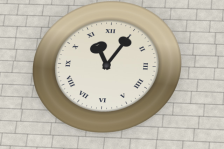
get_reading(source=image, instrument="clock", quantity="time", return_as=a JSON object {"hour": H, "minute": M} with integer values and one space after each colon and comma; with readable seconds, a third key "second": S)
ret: {"hour": 11, "minute": 5}
